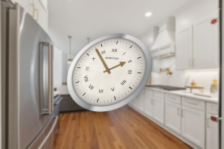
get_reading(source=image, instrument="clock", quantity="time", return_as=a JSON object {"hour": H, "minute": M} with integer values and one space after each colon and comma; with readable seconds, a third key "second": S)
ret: {"hour": 1, "minute": 53}
